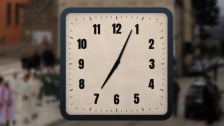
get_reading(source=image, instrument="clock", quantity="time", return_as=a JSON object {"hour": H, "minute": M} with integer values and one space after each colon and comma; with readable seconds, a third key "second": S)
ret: {"hour": 7, "minute": 4}
